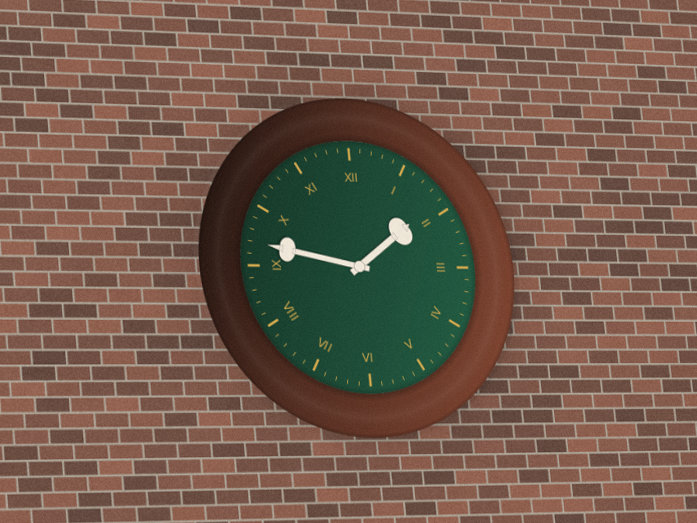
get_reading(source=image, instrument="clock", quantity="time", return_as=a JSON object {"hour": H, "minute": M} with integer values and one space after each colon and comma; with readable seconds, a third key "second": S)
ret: {"hour": 1, "minute": 47}
